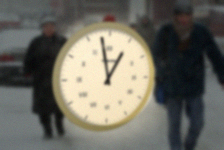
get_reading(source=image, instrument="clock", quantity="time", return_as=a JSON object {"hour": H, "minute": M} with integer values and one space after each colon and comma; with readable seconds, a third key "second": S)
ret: {"hour": 12, "minute": 58}
